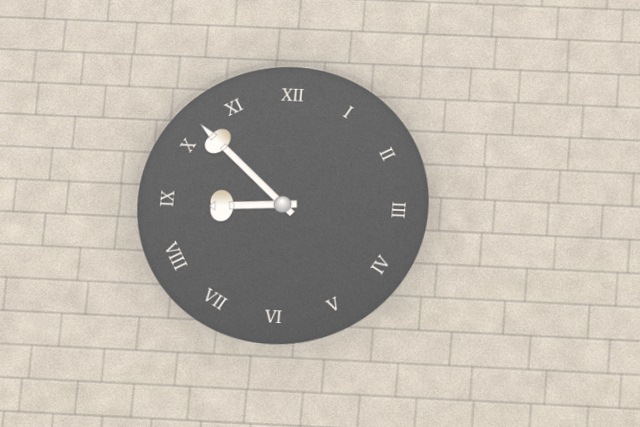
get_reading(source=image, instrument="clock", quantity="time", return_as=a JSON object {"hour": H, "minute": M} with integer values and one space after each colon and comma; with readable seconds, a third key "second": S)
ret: {"hour": 8, "minute": 52}
